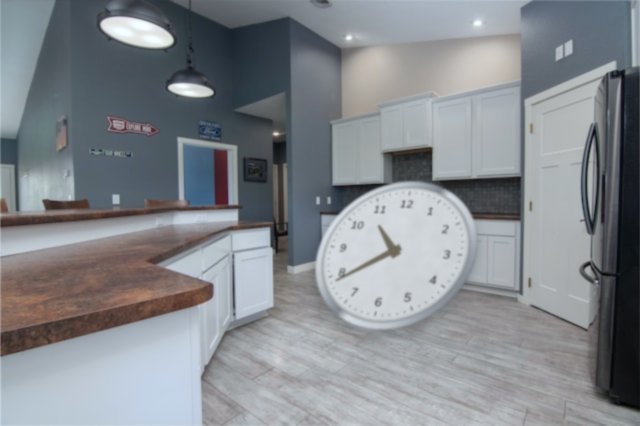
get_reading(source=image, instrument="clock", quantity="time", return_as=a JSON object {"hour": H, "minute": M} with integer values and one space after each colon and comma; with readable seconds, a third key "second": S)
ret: {"hour": 10, "minute": 39}
